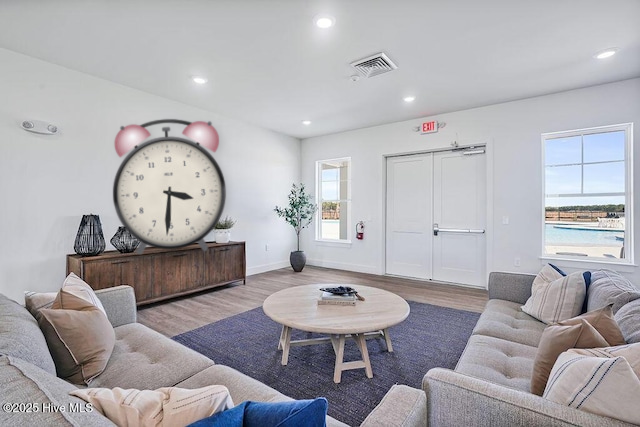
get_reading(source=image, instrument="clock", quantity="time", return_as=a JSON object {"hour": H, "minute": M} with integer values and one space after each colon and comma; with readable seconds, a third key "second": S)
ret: {"hour": 3, "minute": 31}
